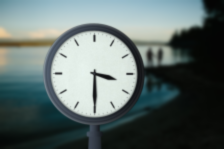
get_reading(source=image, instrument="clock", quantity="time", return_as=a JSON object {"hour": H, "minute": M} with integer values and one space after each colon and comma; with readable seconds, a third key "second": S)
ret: {"hour": 3, "minute": 30}
